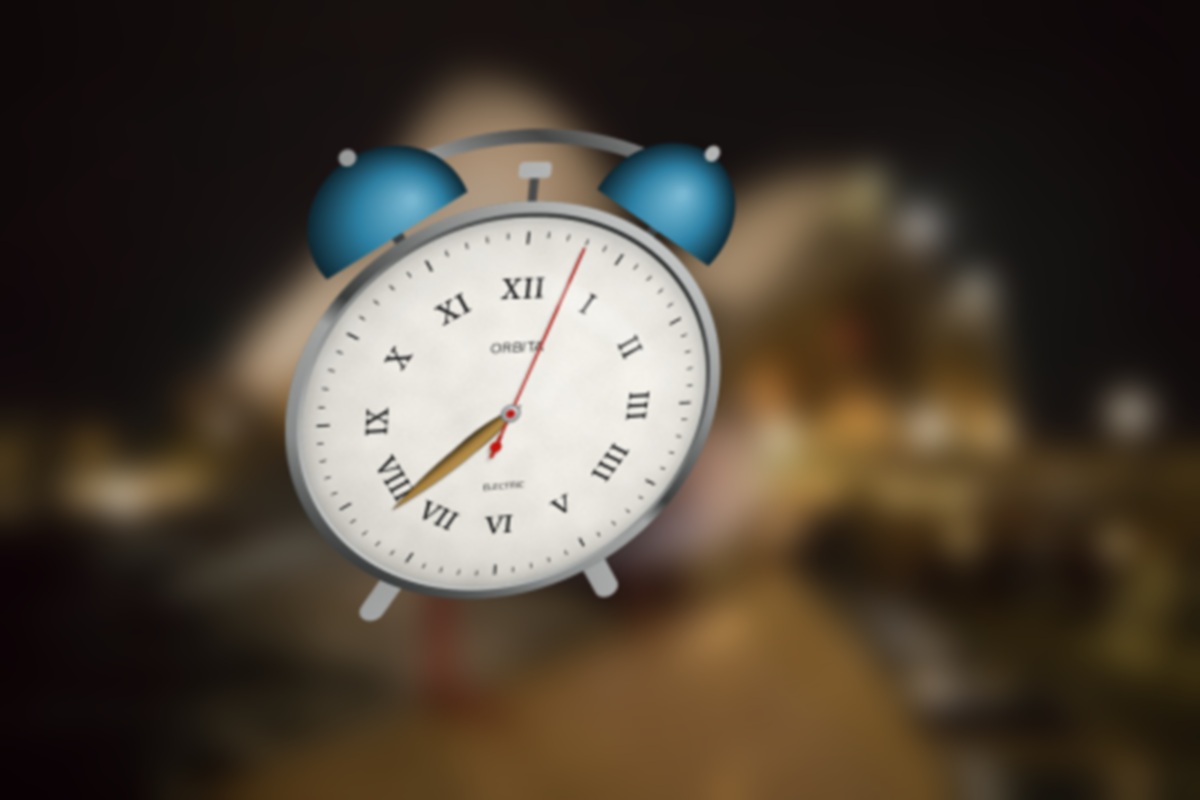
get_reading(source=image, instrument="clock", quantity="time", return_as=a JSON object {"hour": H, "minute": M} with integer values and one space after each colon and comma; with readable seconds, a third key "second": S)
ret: {"hour": 7, "minute": 38, "second": 3}
